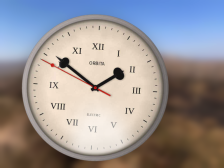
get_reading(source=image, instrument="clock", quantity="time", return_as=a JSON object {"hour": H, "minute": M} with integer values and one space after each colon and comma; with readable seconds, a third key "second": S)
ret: {"hour": 1, "minute": 50, "second": 49}
